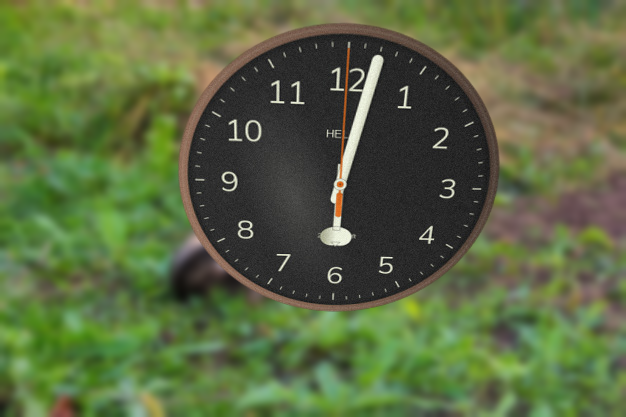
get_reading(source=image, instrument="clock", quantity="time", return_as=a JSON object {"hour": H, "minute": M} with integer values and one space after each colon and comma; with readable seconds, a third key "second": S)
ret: {"hour": 6, "minute": 2, "second": 0}
